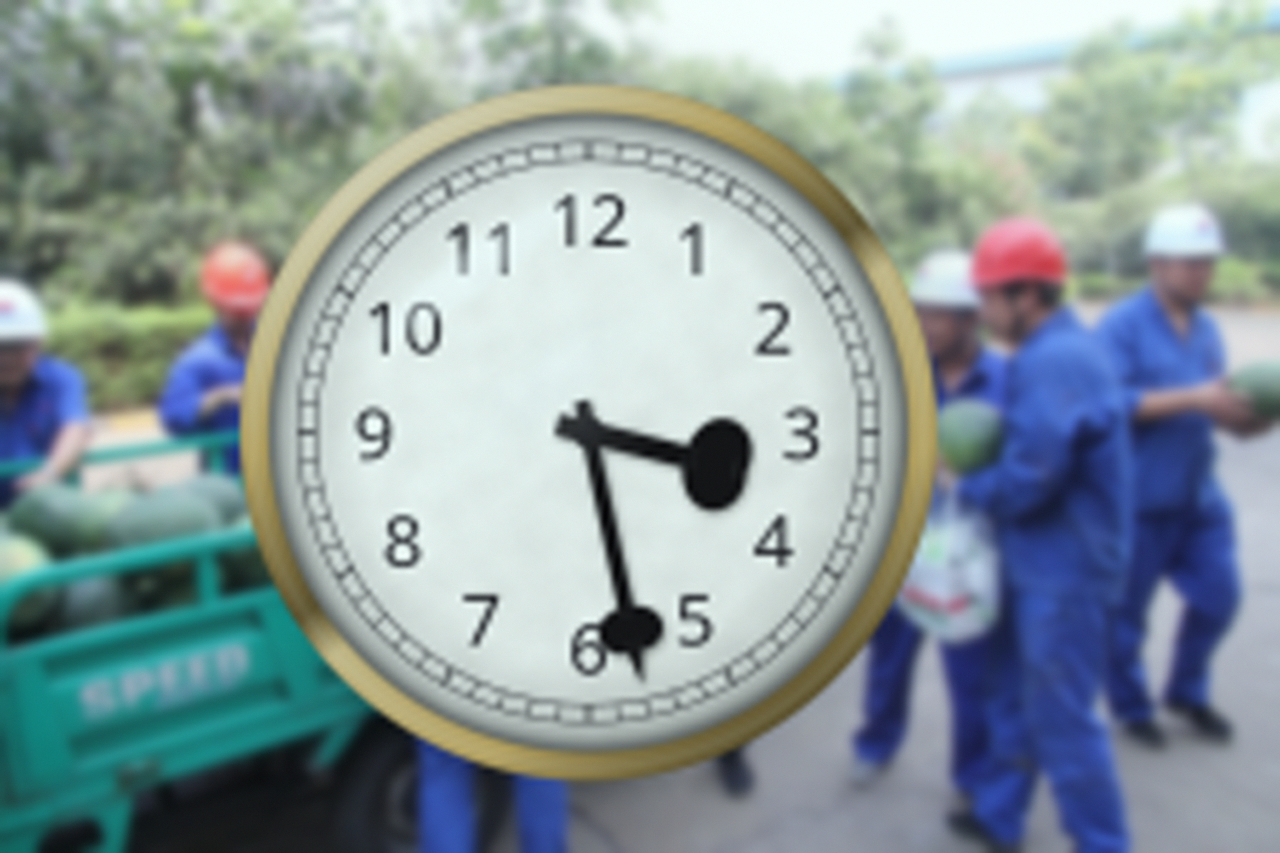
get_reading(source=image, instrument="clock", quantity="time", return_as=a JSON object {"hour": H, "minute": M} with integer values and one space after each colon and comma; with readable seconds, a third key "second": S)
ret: {"hour": 3, "minute": 28}
